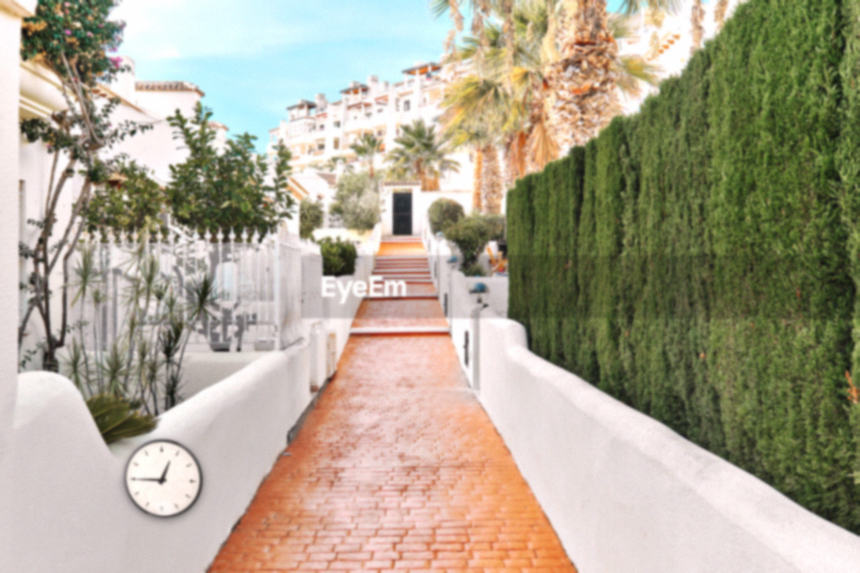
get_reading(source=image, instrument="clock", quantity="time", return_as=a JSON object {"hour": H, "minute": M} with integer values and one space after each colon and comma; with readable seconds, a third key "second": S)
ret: {"hour": 12, "minute": 45}
